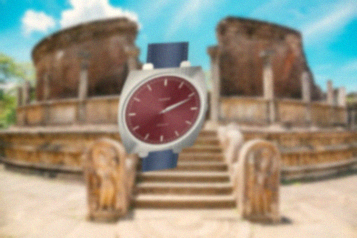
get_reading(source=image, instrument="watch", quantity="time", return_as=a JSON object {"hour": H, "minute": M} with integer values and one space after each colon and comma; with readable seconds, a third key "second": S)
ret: {"hour": 2, "minute": 11}
